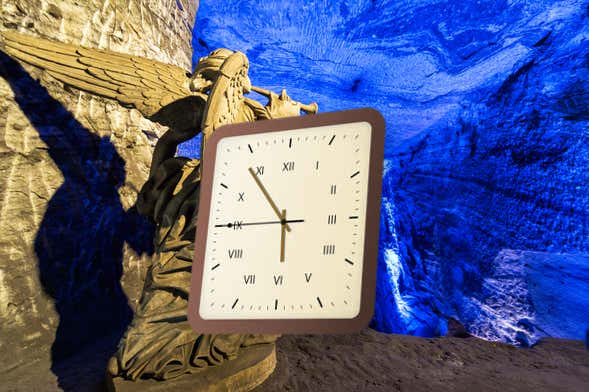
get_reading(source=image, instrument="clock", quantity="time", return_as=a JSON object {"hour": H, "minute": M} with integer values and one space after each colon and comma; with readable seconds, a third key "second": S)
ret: {"hour": 5, "minute": 53, "second": 45}
